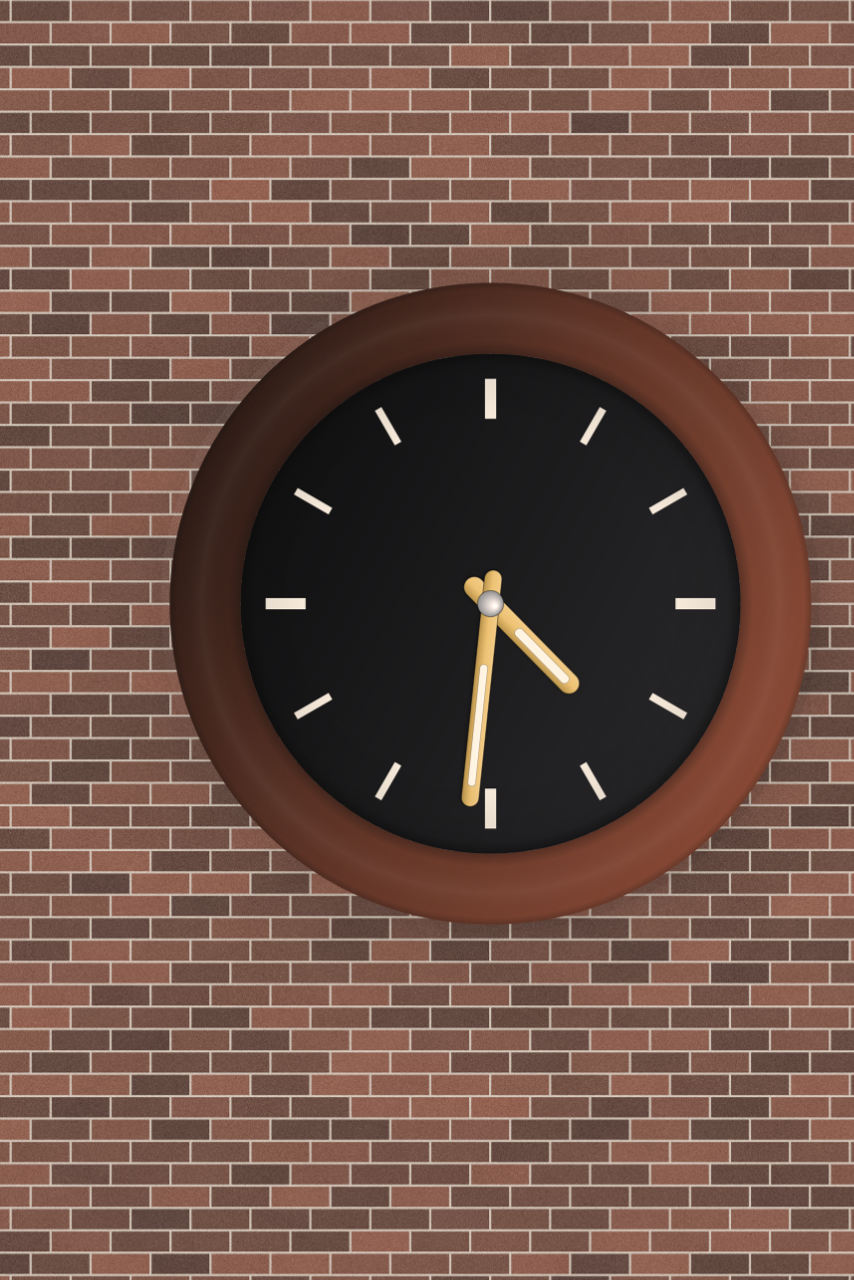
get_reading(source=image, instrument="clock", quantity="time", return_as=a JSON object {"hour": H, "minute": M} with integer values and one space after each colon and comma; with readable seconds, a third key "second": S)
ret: {"hour": 4, "minute": 31}
